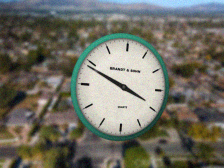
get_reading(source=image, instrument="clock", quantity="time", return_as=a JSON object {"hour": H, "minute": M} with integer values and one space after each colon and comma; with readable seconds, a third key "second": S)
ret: {"hour": 3, "minute": 49}
